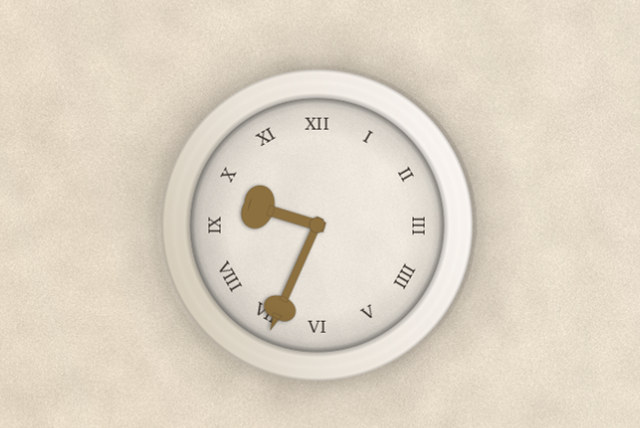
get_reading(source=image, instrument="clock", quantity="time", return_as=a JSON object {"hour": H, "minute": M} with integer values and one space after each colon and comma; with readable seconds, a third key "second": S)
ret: {"hour": 9, "minute": 34}
